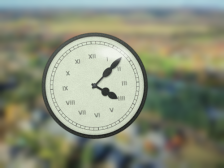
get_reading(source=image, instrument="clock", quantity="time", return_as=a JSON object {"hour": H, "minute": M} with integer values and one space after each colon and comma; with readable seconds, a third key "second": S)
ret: {"hour": 4, "minute": 8}
